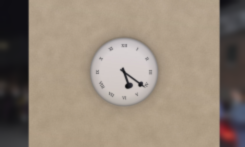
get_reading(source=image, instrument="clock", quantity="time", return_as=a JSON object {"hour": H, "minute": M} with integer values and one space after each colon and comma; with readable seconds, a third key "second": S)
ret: {"hour": 5, "minute": 21}
